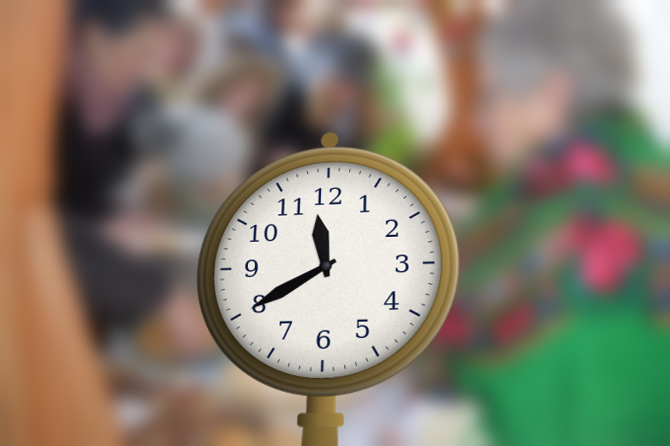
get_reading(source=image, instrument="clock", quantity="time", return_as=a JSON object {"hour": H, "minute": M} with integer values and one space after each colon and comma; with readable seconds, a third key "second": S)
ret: {"hour": 11, "minute": 40}
